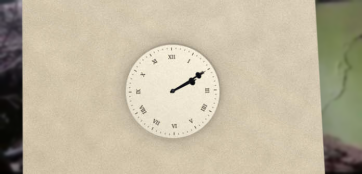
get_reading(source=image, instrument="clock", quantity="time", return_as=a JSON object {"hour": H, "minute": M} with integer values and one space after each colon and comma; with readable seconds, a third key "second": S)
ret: {"hour": 2, "minute": 10}
